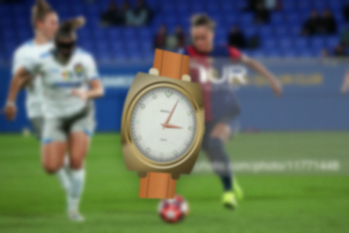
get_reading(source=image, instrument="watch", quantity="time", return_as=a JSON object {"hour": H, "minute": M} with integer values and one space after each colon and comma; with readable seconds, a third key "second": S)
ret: {"hour": 3, "minute": 4}
